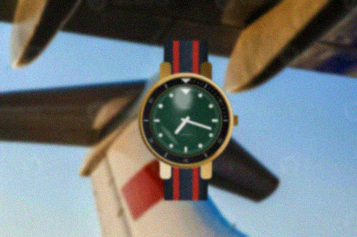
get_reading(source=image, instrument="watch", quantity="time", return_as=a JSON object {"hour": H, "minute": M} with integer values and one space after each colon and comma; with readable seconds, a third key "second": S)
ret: {"hour": 7, "minute": 18}
